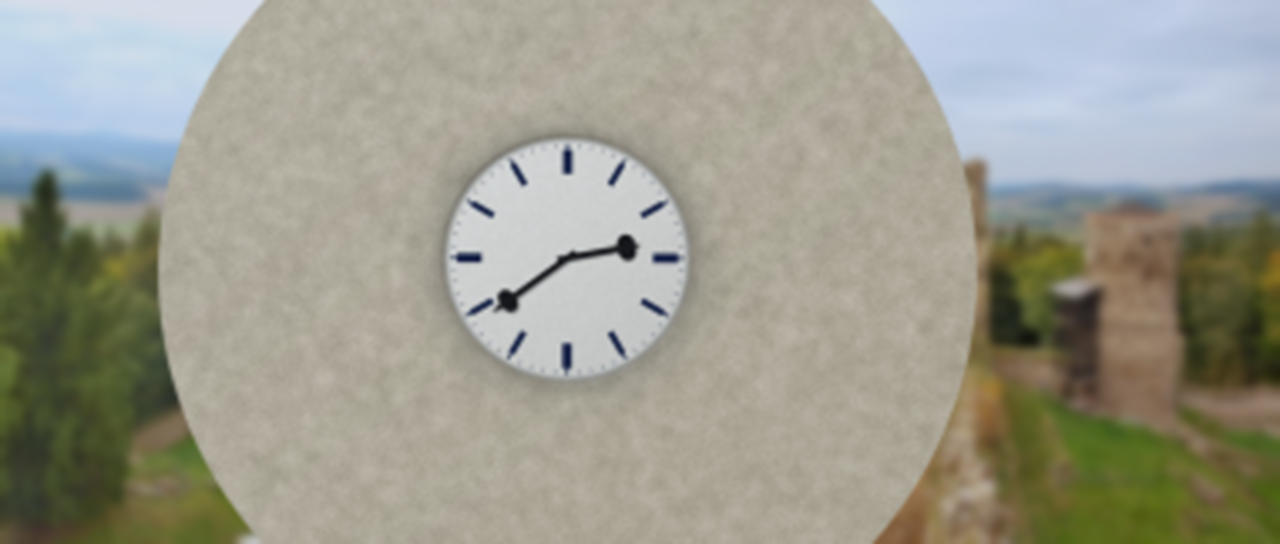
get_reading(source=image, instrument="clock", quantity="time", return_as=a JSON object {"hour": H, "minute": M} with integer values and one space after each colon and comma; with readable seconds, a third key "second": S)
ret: {"hour": 2, "minute": 39}
